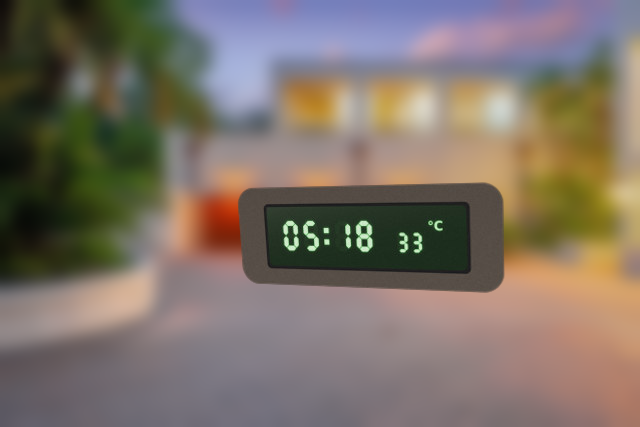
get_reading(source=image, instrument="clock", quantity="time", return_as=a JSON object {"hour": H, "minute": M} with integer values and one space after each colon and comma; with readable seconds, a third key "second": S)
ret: {"hour": 5, "minute": 18}
